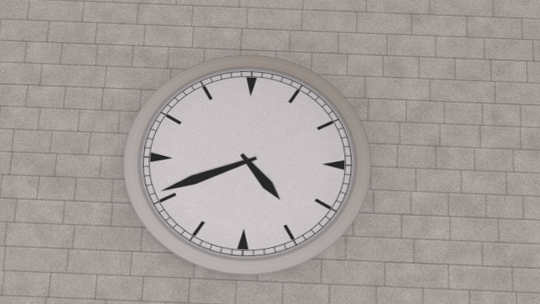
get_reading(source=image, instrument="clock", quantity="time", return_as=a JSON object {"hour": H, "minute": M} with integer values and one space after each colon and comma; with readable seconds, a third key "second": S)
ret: {"hour": 4, "minute": 41}
